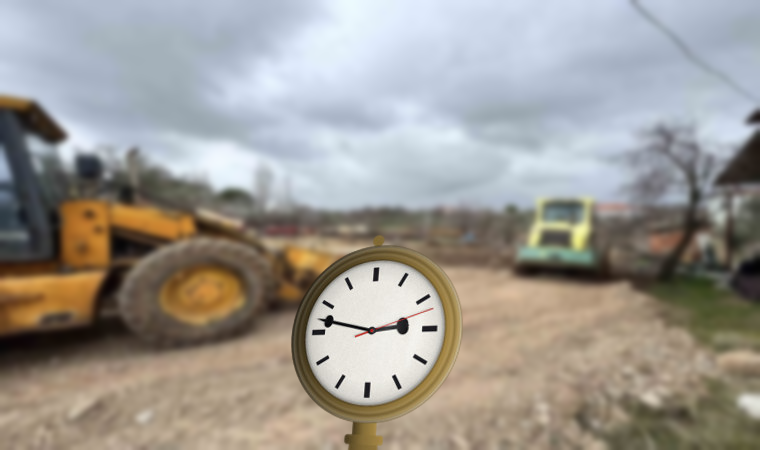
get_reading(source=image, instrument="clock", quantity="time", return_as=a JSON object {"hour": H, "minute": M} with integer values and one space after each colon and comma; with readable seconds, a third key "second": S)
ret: {"hour": 2, "minute": 47, "second": 12}
